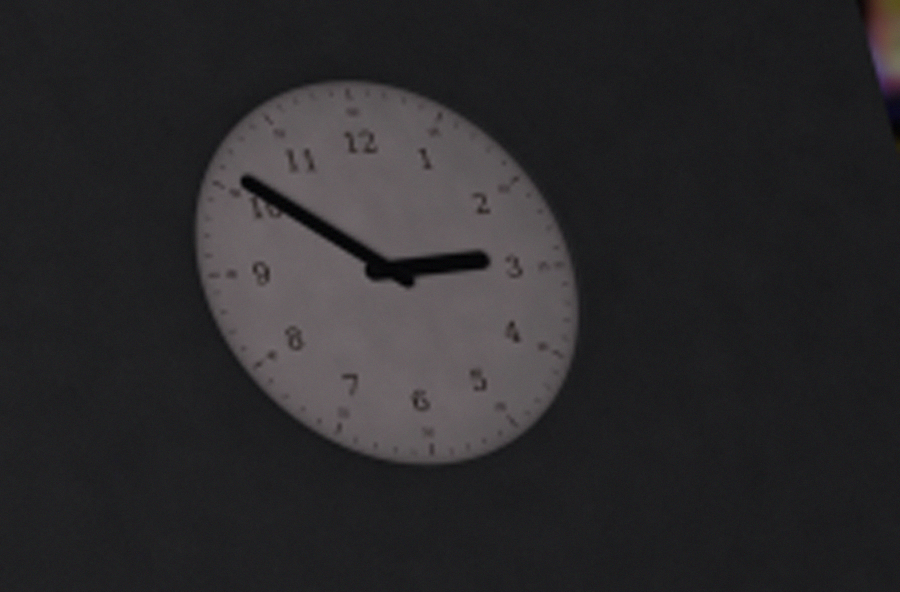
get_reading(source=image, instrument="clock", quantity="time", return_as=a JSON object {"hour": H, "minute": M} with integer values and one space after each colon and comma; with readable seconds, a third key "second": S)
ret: {"hour": 2, "minute": 51}
